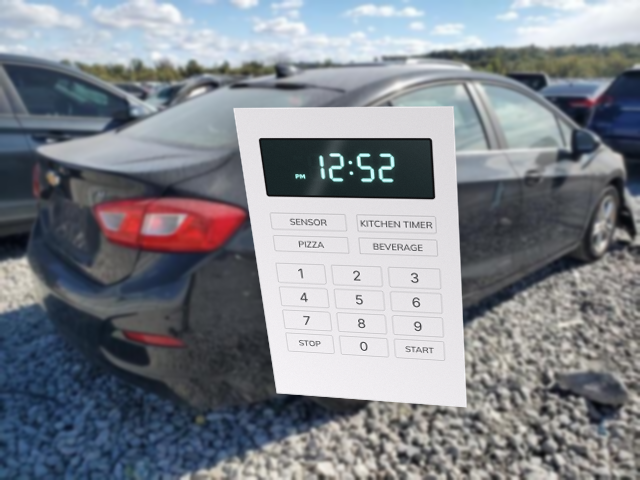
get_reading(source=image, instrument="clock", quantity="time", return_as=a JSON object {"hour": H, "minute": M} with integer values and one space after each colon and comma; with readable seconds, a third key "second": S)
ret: {"hour": 12, "minute": 52}
